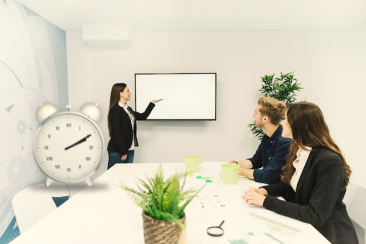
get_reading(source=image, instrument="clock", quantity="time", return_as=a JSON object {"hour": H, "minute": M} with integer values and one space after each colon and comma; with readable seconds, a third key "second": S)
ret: {"hour": 2, "minute": 10}
